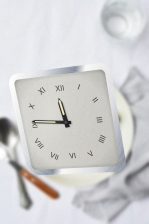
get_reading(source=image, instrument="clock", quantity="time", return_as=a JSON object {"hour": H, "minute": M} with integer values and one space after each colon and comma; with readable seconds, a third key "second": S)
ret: {"hour": 11, "minute": 46}
